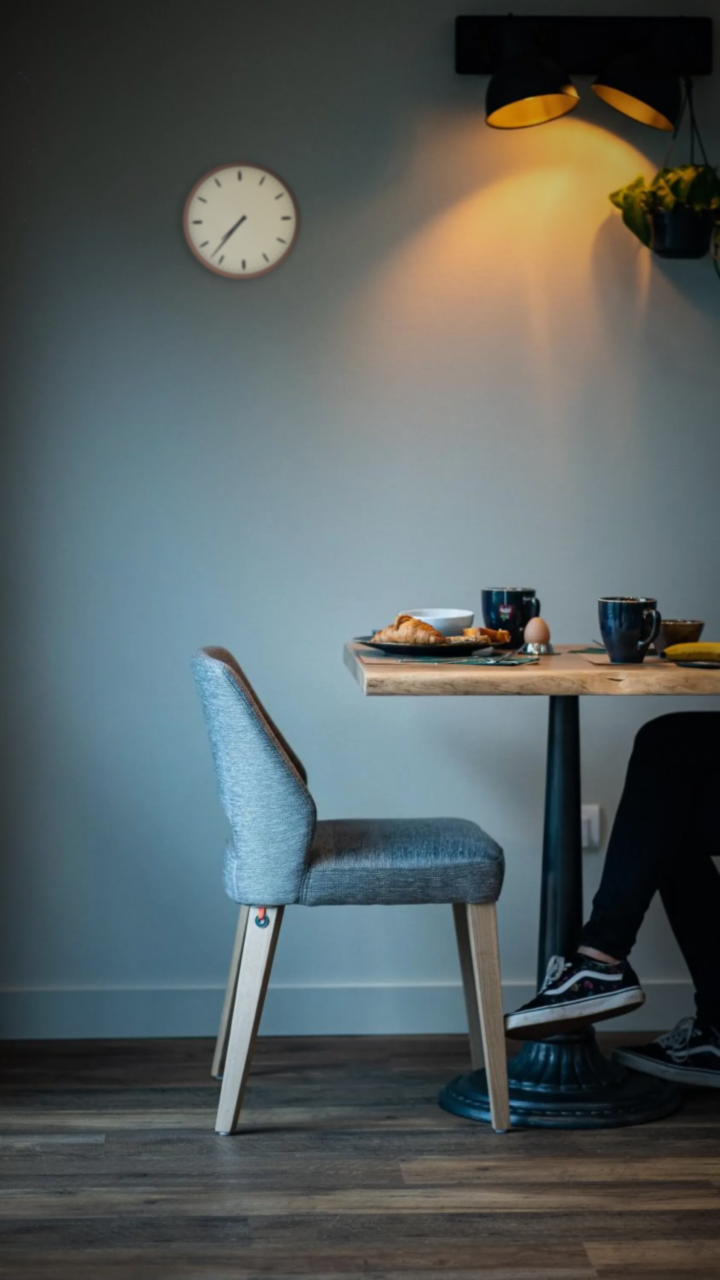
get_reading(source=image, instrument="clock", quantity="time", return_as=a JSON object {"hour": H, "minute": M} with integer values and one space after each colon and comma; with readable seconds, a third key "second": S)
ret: {"hour": 7, "minute": 37}
